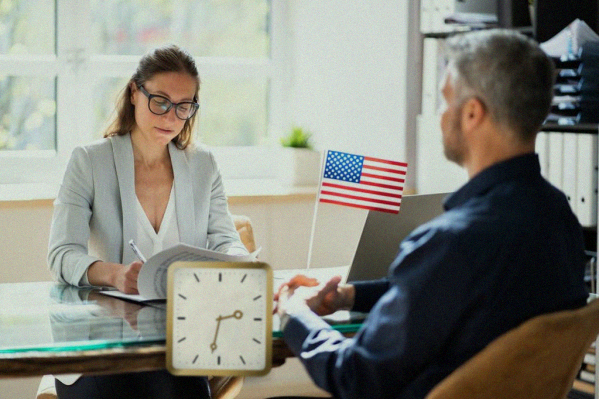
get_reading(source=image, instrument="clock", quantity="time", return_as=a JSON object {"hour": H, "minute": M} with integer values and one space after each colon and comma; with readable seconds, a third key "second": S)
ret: {"hour": 2, "minute": 32}
